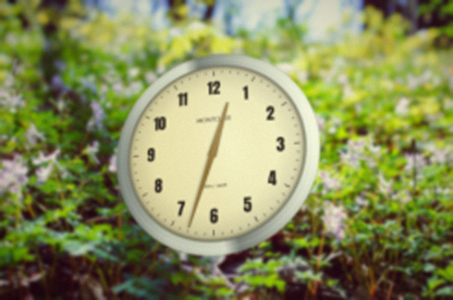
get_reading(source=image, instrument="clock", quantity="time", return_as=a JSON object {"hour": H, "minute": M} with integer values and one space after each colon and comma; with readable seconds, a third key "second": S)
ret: {"hour": 12, "minute": 33}
